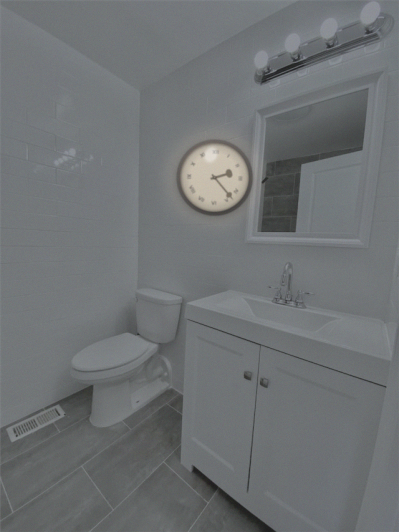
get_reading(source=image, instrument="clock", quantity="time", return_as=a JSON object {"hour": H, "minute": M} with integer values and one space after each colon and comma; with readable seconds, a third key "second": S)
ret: {"hour": 2, "minute": 23}
